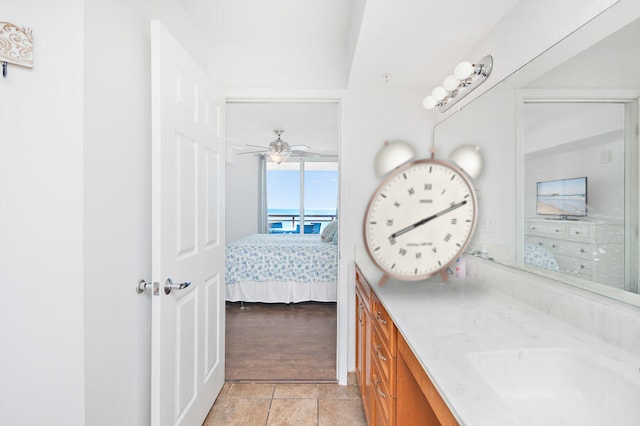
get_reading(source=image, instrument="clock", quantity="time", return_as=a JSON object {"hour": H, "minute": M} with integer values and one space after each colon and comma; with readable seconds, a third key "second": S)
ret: {"hour": 8, "minute": 11}
